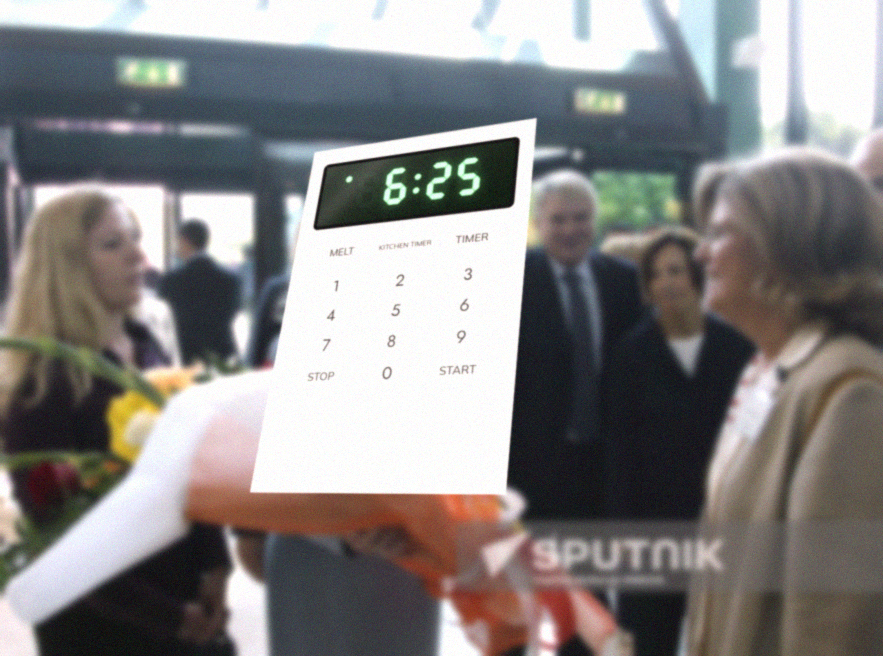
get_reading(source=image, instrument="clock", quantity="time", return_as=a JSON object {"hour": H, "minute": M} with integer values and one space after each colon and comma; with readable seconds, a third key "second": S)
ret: {"hour": 6, "minute": 25}
